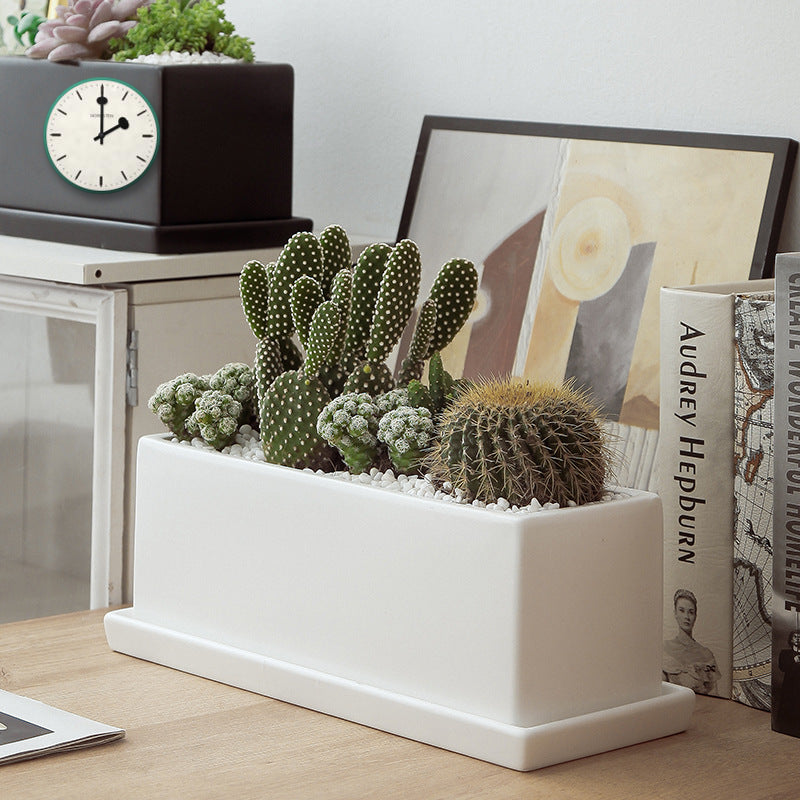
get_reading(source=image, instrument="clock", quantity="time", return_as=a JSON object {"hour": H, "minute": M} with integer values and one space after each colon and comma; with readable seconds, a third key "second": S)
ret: {"hour": 2, "minute": 0}
